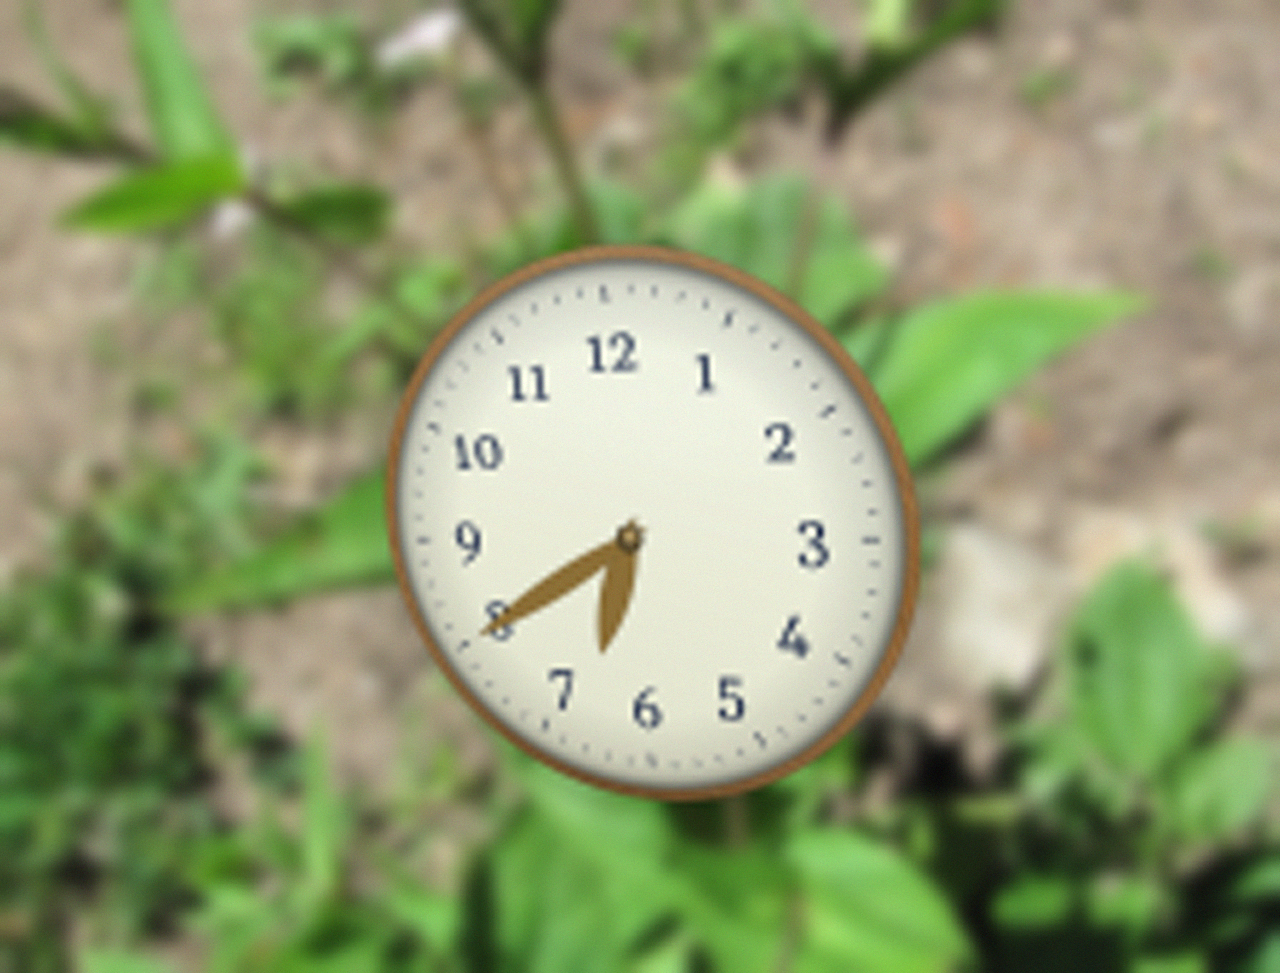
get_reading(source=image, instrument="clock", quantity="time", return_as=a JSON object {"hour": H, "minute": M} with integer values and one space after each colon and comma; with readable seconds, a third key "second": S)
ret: {"hour": 6, "minute": 40}
